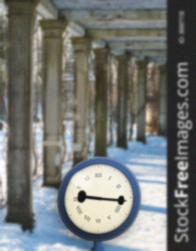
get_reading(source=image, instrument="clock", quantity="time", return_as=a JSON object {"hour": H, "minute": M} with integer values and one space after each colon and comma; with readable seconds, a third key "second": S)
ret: {"hour": 9, "minute": 16}
